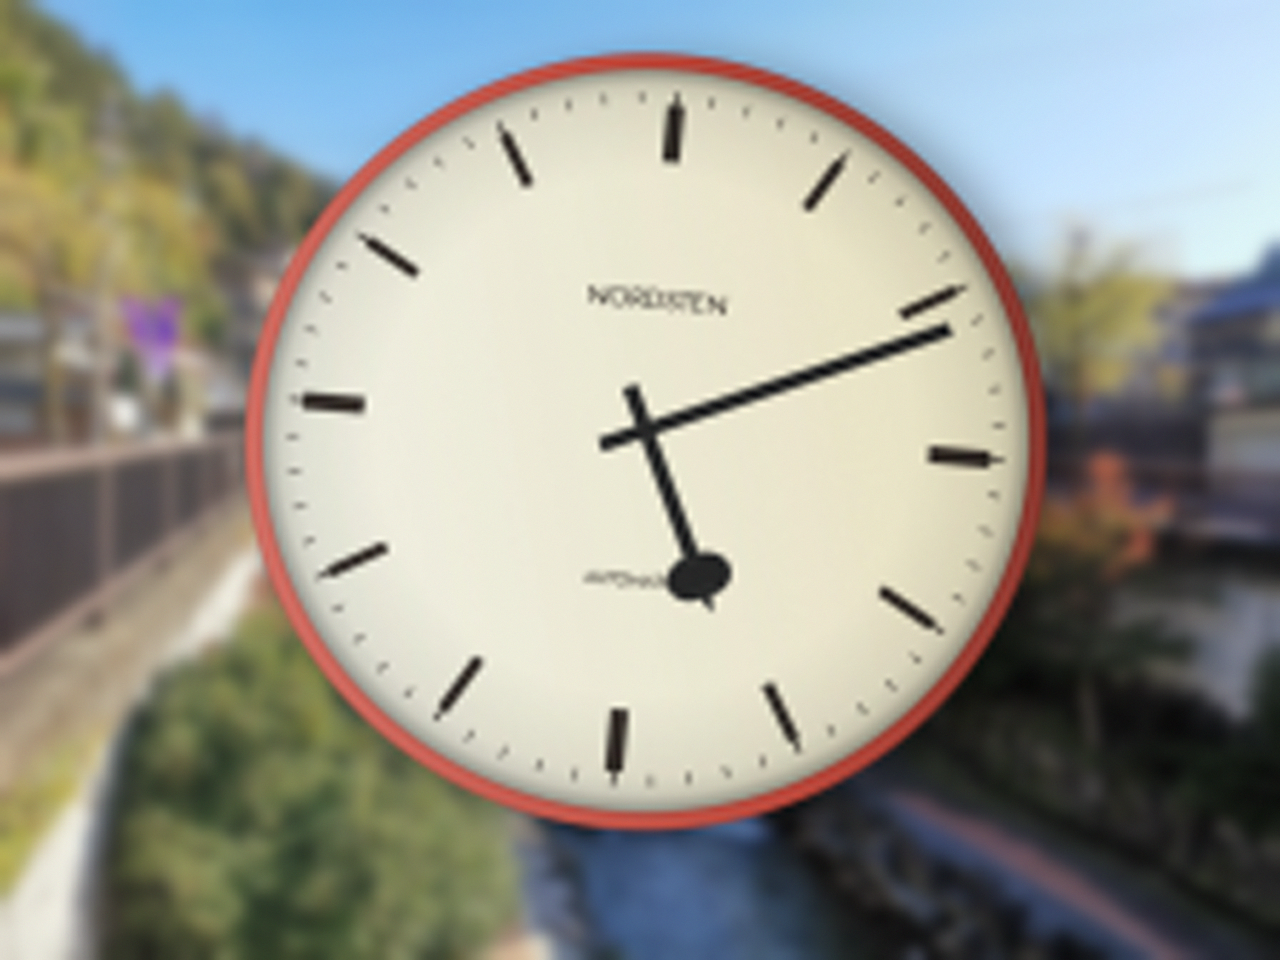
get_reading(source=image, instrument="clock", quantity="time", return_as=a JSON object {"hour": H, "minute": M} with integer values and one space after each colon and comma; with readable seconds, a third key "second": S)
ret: {"hour": 5, "minute": 11}
